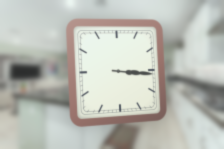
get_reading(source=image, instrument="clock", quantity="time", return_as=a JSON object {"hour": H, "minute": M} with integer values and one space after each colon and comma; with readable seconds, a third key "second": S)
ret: {"hour": 3, "minute": 16}
